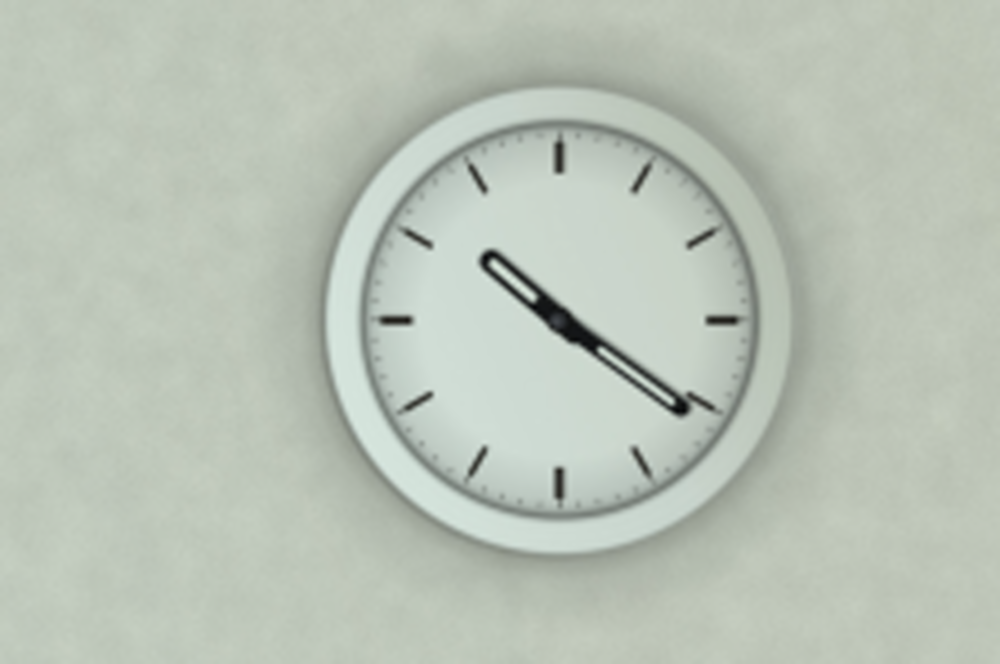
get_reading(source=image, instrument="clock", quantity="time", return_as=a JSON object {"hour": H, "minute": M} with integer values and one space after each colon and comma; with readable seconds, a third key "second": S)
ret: {"hour": 10, "minute": 21}
